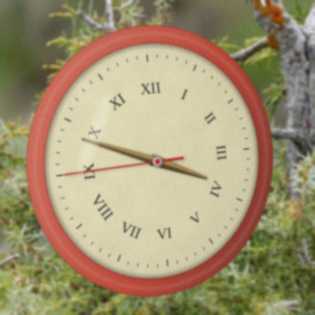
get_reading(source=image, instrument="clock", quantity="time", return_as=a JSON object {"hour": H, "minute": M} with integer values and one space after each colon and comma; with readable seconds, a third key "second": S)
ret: {"hour": 3, "minute": 48, "second": 45}
